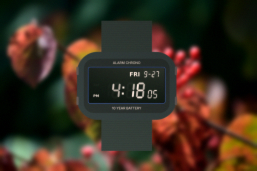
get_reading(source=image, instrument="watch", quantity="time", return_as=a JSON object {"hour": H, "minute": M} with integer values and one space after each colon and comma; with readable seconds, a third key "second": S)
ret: {"hour": 4, "minute": 18}
